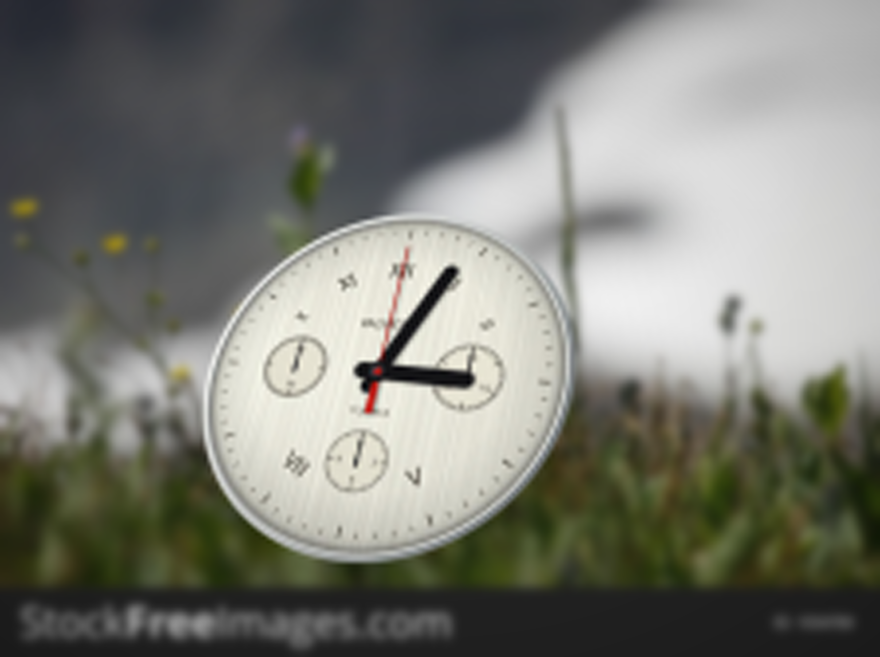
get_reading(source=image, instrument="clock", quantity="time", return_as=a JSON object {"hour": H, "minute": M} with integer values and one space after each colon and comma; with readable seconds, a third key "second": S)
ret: {"hour": 3, "minute": 4}
